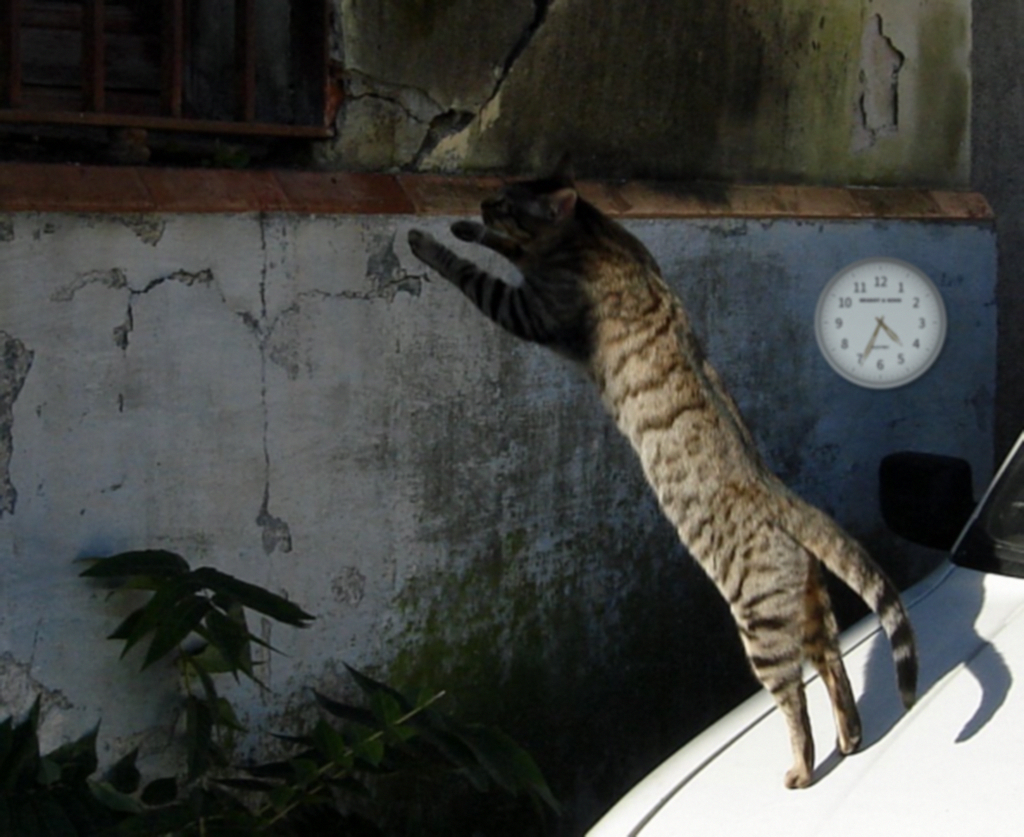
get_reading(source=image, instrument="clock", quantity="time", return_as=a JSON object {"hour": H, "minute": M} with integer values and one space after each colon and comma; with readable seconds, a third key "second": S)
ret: {"hour": 4, "minute": 34}
